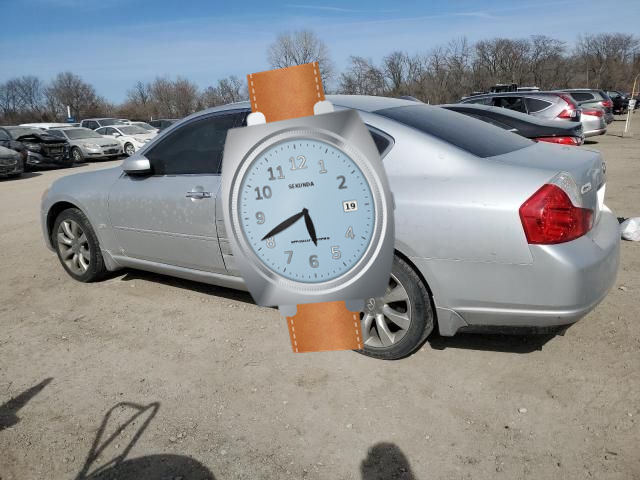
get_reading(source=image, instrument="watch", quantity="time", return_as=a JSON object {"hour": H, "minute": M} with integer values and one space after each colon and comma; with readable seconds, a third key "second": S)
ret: {"hour": 5, "minute": 41}
